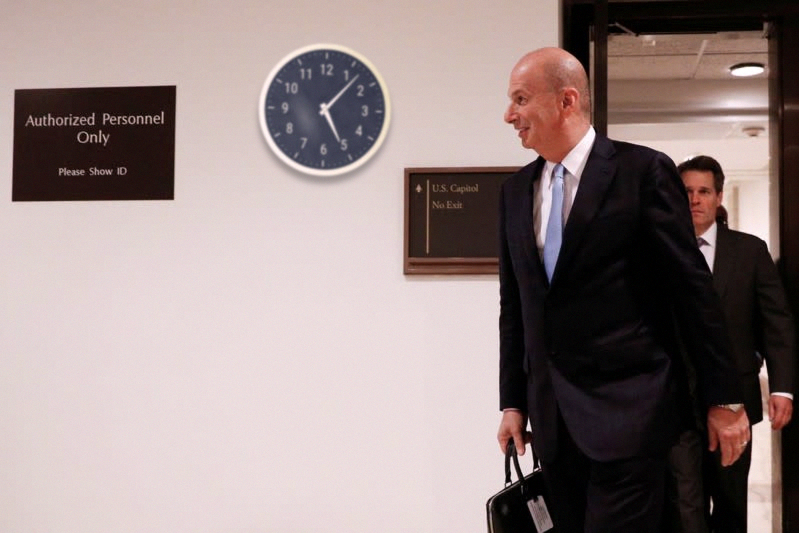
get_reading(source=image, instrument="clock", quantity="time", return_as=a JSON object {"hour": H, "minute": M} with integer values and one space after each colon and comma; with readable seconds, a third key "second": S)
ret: {"hour": 5, "minute": 7}
